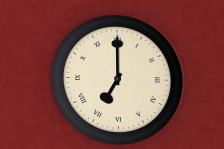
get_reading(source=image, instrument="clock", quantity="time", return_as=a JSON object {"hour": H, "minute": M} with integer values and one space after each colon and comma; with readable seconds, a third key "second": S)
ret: {"hour": 7, "minute": 0}
